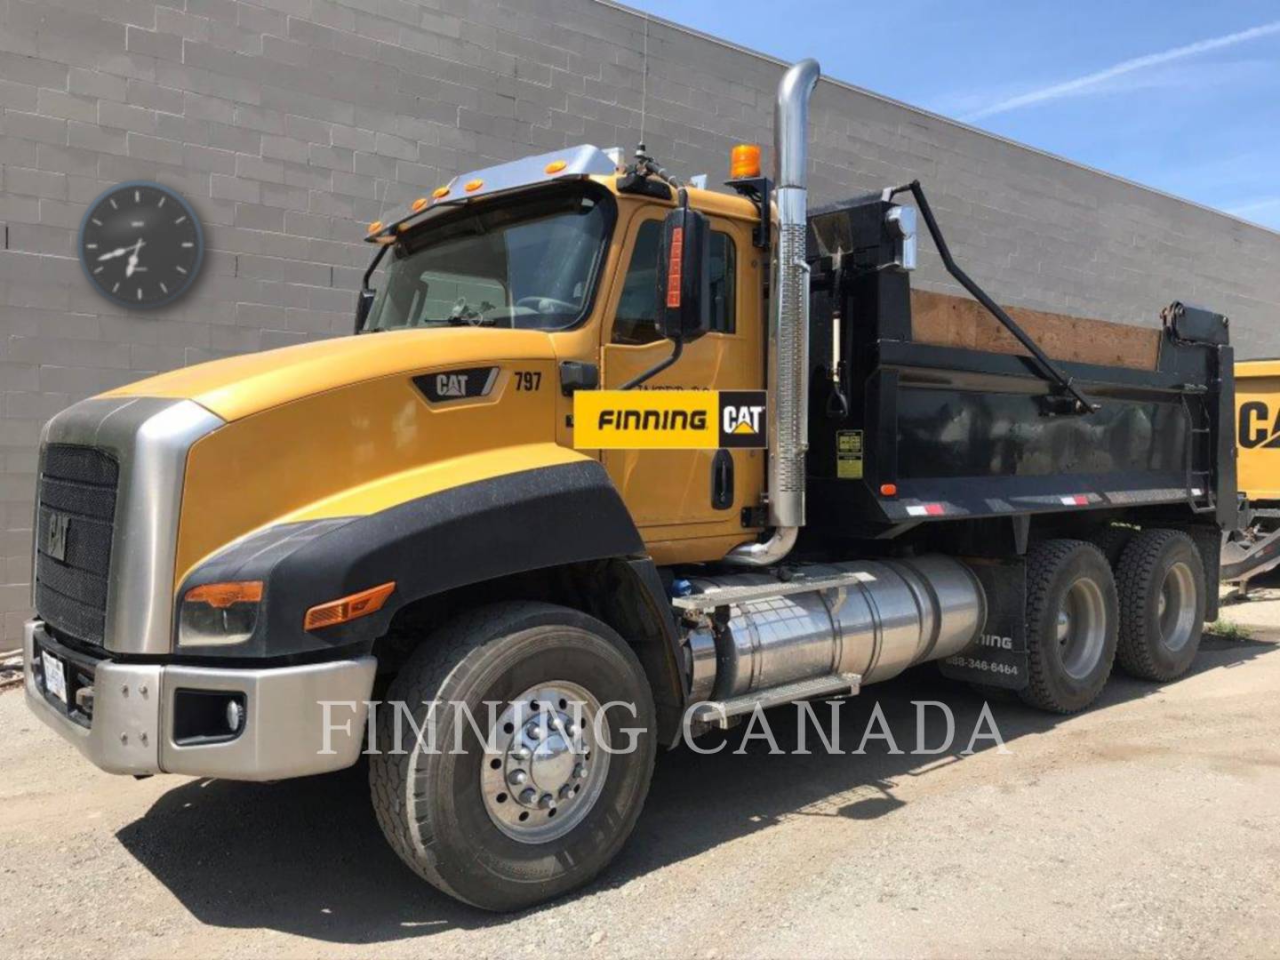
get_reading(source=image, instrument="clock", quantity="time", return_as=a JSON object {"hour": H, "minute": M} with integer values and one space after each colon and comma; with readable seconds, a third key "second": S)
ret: {"hour": 6, "minute": 42}
